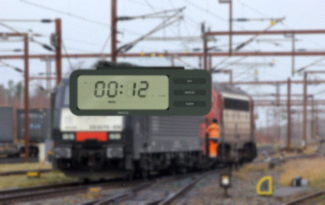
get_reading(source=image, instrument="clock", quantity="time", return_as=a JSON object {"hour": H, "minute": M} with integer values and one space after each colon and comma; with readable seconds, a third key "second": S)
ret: {"hour": 0, "minute": 12}
